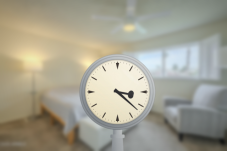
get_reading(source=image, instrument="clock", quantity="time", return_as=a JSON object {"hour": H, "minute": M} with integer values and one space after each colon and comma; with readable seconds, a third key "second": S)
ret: {"hour": 3, "minute": 22}
